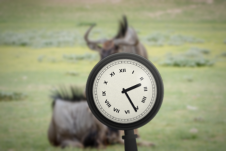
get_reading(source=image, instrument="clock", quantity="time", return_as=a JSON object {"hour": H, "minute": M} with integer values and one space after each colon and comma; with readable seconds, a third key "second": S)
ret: {"hour": 2, "minute": 26}
